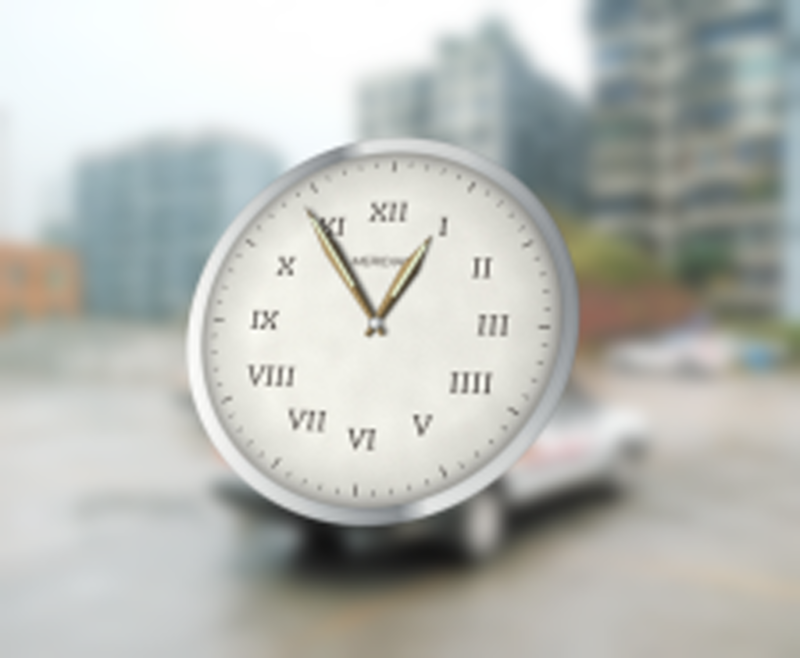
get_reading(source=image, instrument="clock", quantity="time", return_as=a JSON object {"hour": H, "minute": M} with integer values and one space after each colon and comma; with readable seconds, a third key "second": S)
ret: {"hour": 12, "minute": 54}
